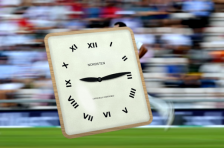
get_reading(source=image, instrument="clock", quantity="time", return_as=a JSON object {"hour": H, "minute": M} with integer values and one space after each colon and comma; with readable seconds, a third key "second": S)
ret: {"hour": 9, "minute": 14}
